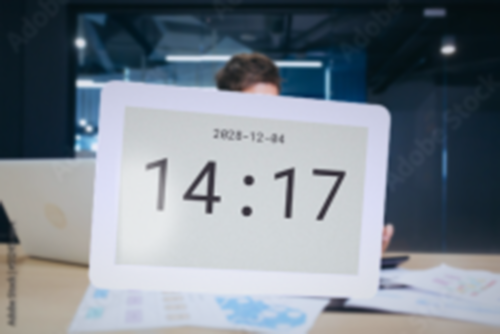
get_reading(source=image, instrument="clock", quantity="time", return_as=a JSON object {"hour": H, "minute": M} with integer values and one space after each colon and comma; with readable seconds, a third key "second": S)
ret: {"hour": 14, "minute": 17}
